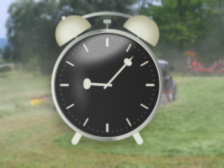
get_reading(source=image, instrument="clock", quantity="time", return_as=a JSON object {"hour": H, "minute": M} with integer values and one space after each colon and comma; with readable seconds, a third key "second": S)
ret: {"hour": 9, "minute": 7}
